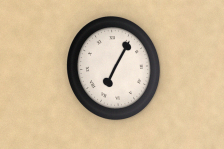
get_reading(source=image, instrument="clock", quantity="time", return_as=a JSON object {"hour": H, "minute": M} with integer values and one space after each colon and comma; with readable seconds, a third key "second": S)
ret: {"hour": 7, "minute": 6}
